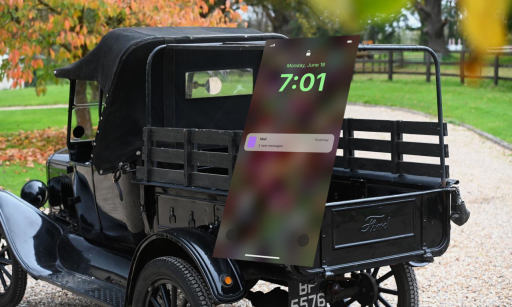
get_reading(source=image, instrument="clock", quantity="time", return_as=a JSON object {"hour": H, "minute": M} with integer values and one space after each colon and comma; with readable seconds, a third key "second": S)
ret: {"hour": 7, "minute": 1}
